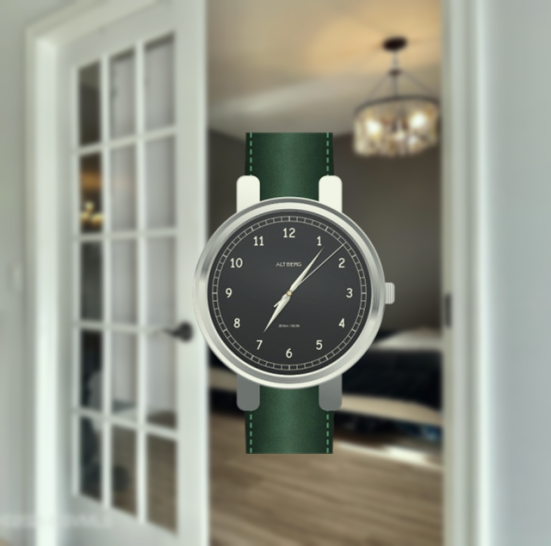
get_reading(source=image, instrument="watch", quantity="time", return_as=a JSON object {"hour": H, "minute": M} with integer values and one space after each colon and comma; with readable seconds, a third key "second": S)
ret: {"hour": 7, "minute": 6, "second": 8}
